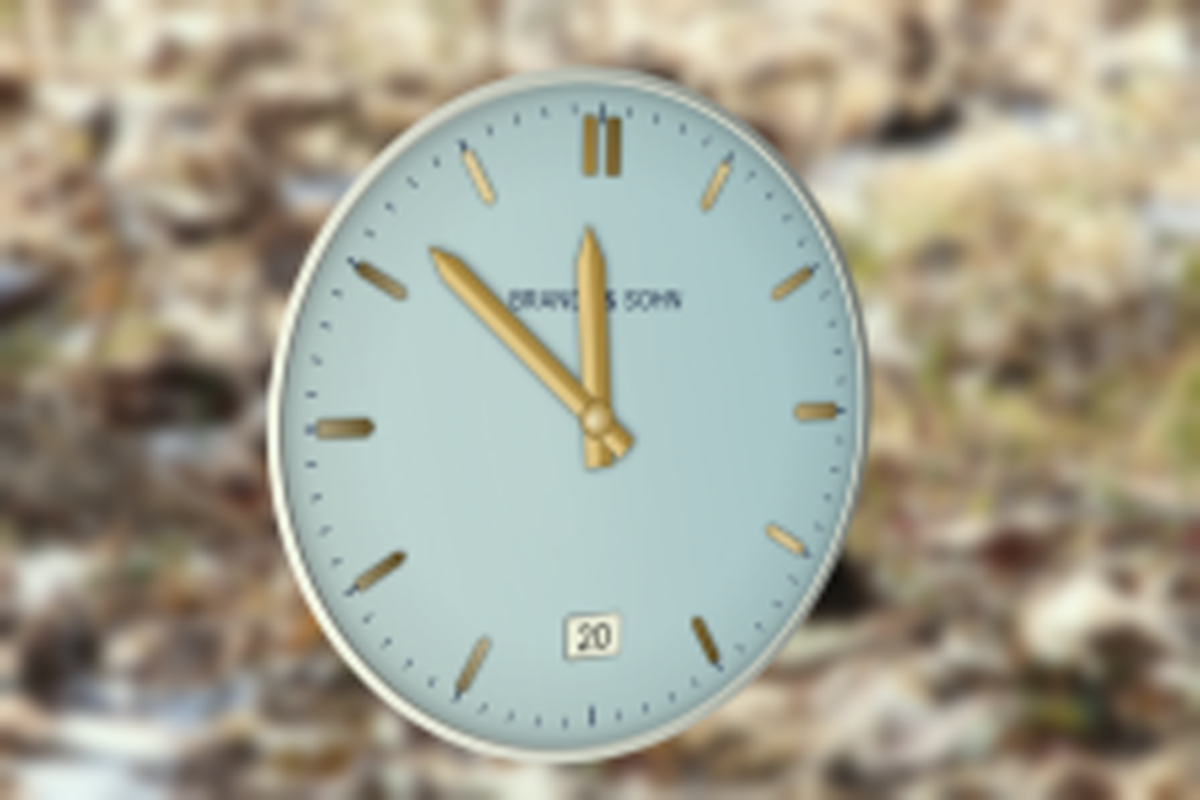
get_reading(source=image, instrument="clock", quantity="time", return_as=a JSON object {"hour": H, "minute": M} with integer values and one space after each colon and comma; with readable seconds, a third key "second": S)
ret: {"hour": 11, "minute": 52}
